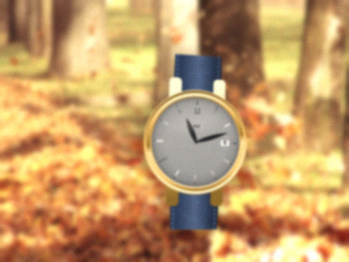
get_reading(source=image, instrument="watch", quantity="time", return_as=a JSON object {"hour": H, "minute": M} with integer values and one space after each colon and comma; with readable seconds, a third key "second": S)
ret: {"hour": 11, "minute": 12}
